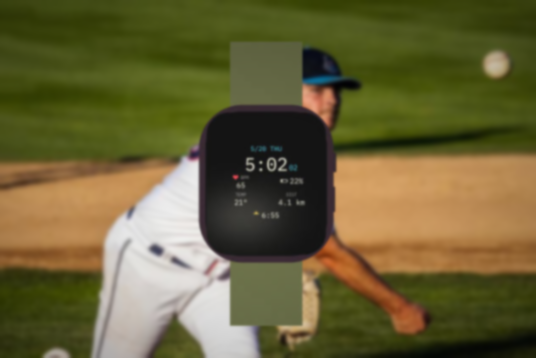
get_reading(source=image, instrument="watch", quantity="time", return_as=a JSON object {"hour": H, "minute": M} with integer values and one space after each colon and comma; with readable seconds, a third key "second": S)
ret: {"hour": 5, "minute": 2}
